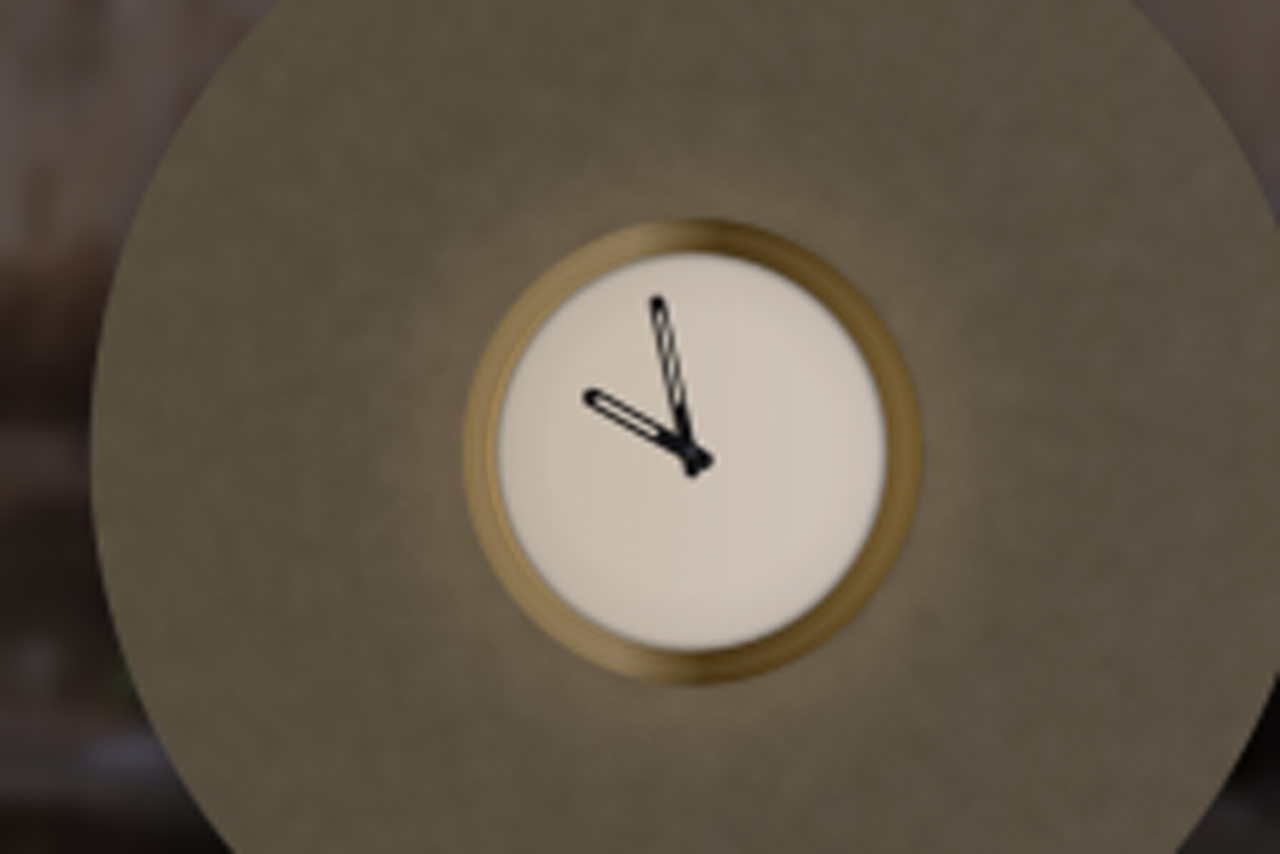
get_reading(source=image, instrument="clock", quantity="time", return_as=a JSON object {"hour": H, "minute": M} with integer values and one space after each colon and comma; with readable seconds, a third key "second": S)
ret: {"hour": 9, "minute": 58}
